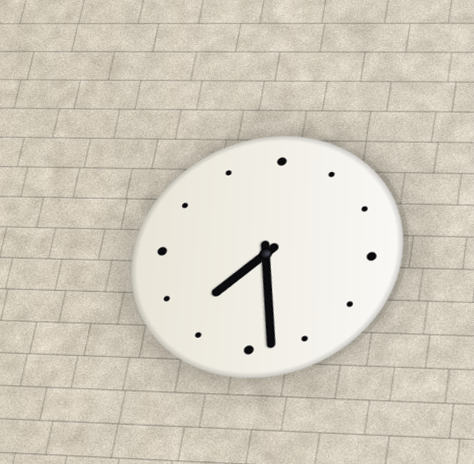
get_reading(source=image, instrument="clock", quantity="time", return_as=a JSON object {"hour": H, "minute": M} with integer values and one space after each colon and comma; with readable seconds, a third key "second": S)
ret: {"hour": 7, "minute": 28}
